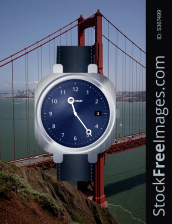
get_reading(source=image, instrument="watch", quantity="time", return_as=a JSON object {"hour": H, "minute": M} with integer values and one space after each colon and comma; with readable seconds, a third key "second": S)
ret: {"hour": 11, "minute": 24}
